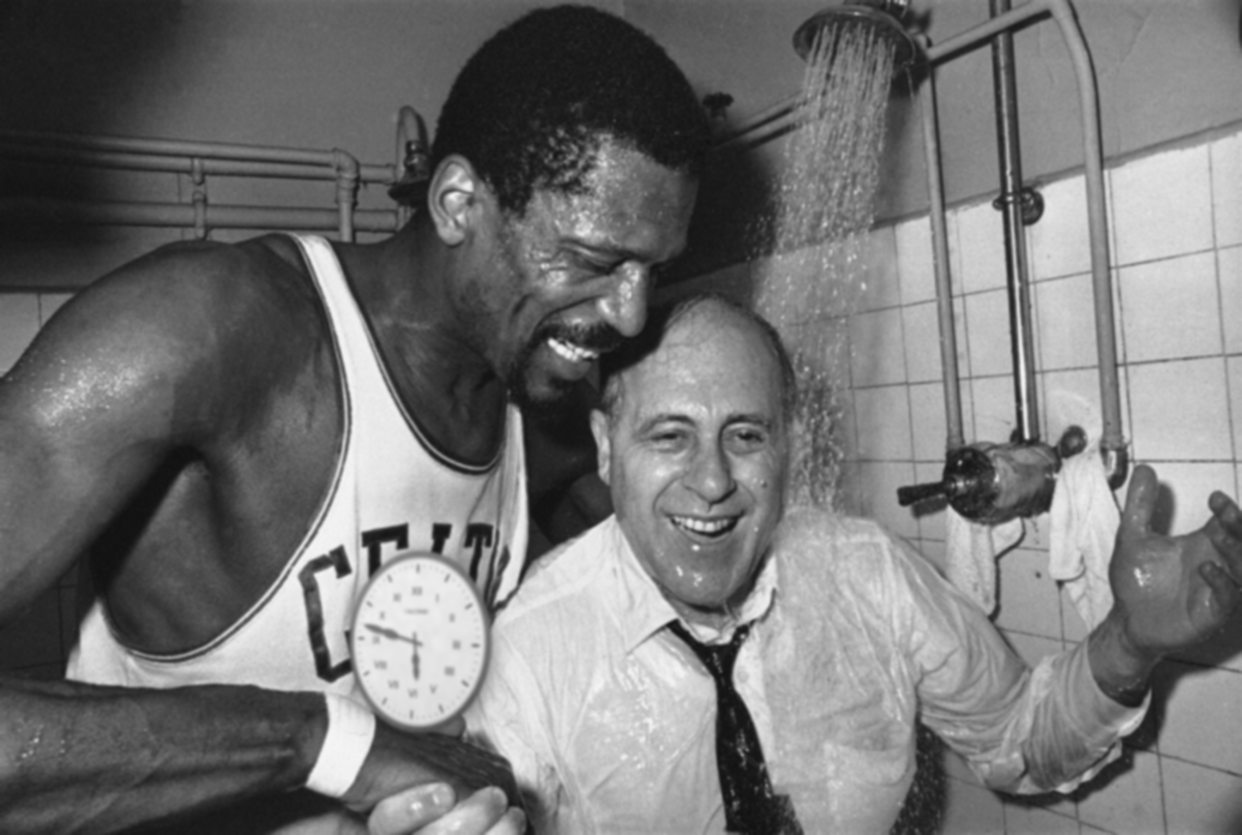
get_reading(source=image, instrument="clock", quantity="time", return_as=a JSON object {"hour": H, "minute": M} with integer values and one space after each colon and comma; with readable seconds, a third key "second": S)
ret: {"hour": 5, "minute": 47}
